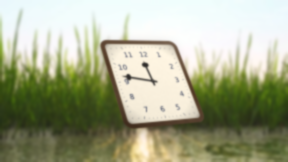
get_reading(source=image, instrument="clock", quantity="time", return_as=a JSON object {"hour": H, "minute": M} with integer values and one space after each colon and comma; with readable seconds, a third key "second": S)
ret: {"hour": 11, "minute": 47}
